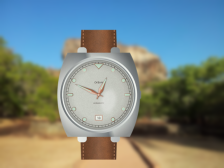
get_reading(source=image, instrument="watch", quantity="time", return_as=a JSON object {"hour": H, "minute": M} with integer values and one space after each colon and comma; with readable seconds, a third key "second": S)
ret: {"hour": 12, "minute": 49}
